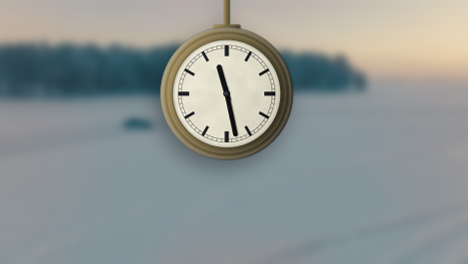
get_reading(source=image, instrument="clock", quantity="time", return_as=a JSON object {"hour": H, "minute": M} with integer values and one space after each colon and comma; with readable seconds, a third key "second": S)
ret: {"hour": 11, "minute": 28}
